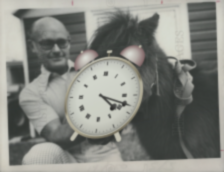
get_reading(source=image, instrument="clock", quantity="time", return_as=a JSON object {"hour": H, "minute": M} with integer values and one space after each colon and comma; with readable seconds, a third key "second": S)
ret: {"hour": 4, "minute": 18}
